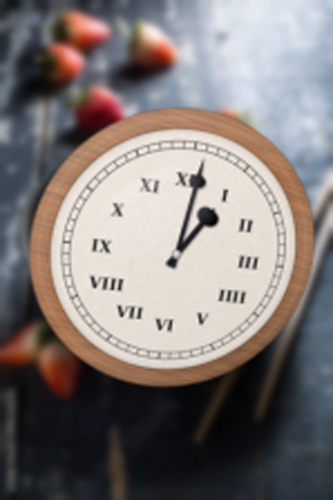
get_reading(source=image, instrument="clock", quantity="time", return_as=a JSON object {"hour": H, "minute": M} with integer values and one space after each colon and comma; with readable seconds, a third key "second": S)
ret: {"hour": 1, "minute": 1}
